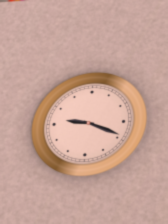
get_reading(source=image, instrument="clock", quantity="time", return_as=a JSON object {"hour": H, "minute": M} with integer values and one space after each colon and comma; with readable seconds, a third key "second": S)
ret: {"hour": 9, "minute": 19}
